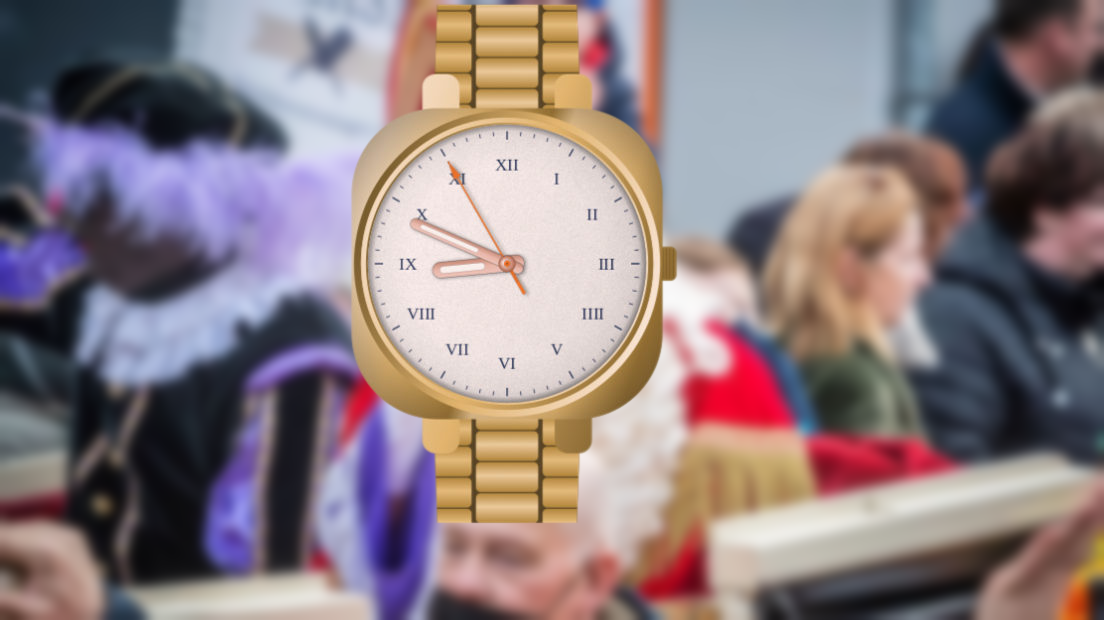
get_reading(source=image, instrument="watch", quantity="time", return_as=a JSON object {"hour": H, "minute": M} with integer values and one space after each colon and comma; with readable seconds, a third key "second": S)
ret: {"hour": 8, "minute": 48, "second": 55}
